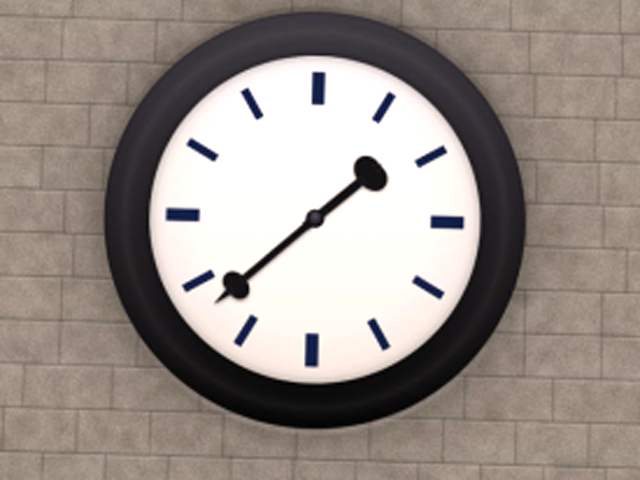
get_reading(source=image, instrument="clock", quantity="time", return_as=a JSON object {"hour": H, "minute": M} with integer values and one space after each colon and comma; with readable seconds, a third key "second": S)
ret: {"hour": 1, "minute": 38}
